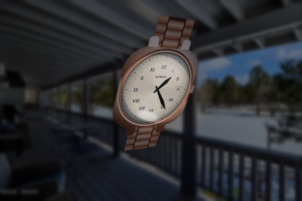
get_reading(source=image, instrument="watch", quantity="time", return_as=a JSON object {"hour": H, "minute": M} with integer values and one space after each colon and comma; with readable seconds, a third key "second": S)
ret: {"hour": 1, "minute": 24}
